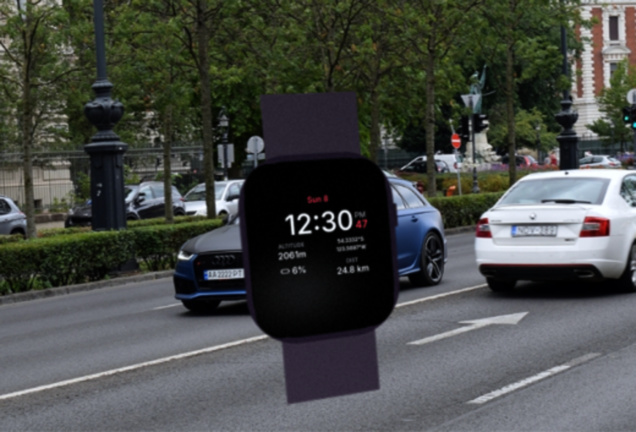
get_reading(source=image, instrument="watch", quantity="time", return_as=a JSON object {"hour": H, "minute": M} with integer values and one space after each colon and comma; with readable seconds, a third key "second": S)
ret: {"hour": 12, "minute": 30, "second": 47}
